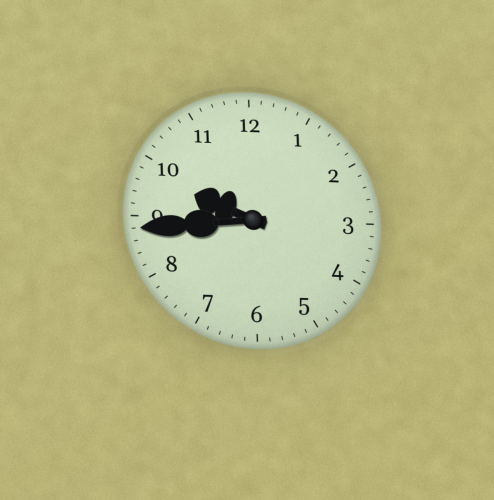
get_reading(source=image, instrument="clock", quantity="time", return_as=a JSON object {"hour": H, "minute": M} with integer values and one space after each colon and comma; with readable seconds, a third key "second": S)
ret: {"hour": 9, "minute": 44}
